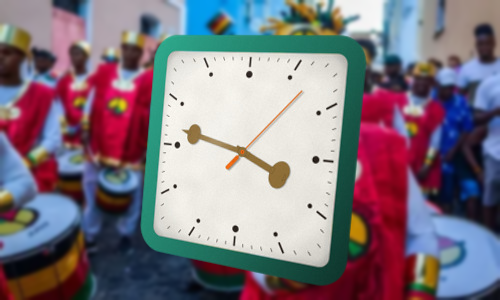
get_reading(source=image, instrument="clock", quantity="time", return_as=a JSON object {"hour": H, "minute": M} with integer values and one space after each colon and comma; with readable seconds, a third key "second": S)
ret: {"hour": 3, "minute": 47, "second": 7}
